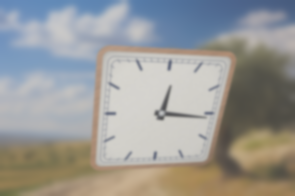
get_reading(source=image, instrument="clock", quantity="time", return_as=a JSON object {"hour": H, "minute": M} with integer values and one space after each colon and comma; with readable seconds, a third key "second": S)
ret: {"hour": 12, "minute": 16}
